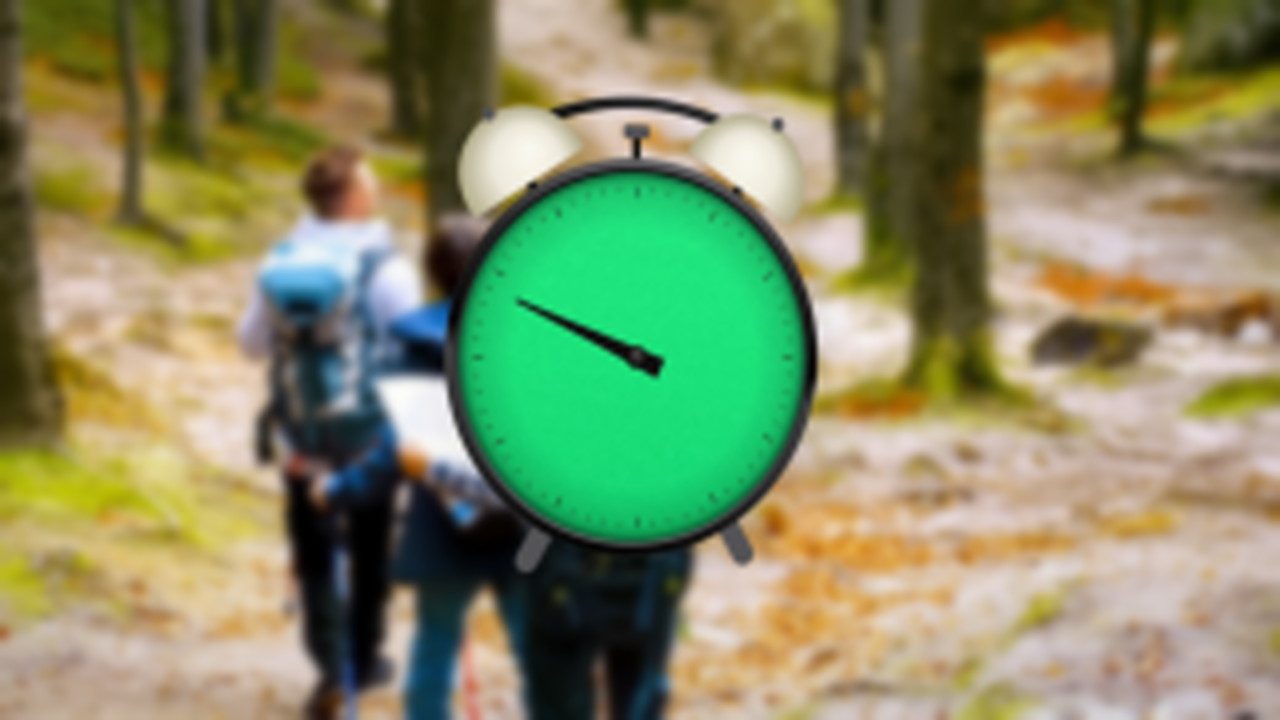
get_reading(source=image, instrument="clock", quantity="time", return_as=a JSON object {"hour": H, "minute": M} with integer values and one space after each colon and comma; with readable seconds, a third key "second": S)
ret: {"hour": 9, "minute": 49}
